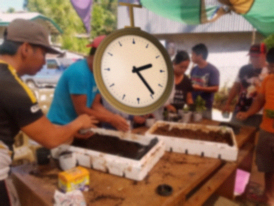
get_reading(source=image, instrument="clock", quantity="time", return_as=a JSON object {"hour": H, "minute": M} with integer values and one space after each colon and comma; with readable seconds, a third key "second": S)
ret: {"hour": 2, "minute": 24}
